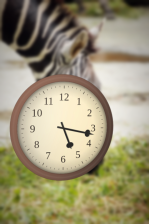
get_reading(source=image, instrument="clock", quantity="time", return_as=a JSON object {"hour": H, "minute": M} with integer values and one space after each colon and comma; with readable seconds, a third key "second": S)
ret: {"hour": 5, "minute": 17}
